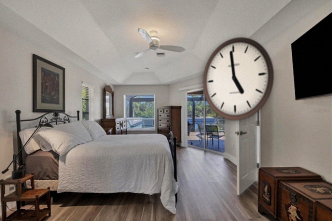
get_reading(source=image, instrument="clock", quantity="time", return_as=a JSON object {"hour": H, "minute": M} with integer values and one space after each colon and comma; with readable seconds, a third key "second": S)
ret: {"hour": 4, "minute": 59}
